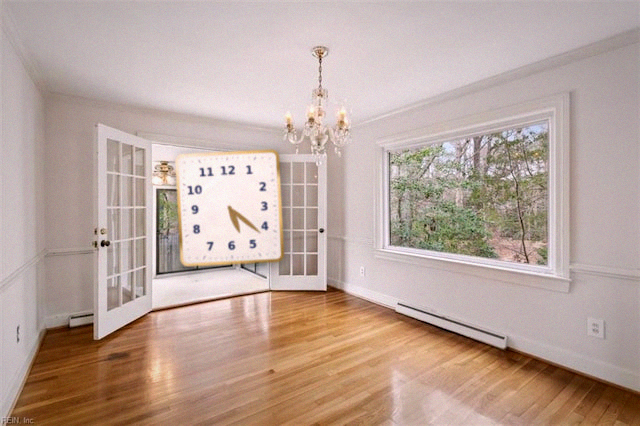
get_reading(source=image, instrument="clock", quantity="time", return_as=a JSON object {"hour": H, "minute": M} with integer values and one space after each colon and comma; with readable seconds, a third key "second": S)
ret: {"hour": 5, "minute": 22}
